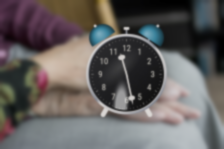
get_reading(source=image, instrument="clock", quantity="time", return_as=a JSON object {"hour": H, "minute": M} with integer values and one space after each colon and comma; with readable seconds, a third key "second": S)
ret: {"hour": 11, "minute": 28}
